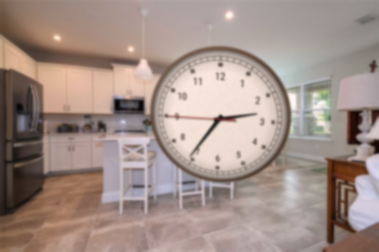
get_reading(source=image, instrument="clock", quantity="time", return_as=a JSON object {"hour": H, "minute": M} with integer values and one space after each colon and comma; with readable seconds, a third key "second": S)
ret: {"hour": 2, "minute": 35, "second": 45}
